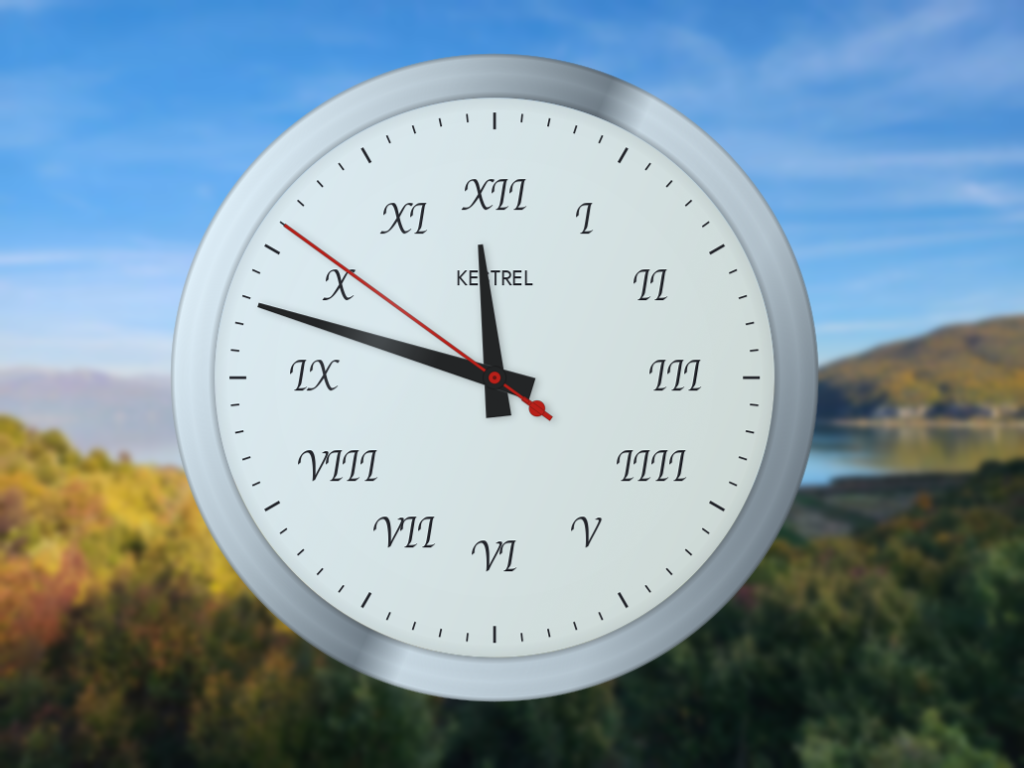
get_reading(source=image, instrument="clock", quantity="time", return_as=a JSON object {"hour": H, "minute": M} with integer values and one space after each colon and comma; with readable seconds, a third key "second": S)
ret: {"hour": 11, "minute": 47, "second": 51}
